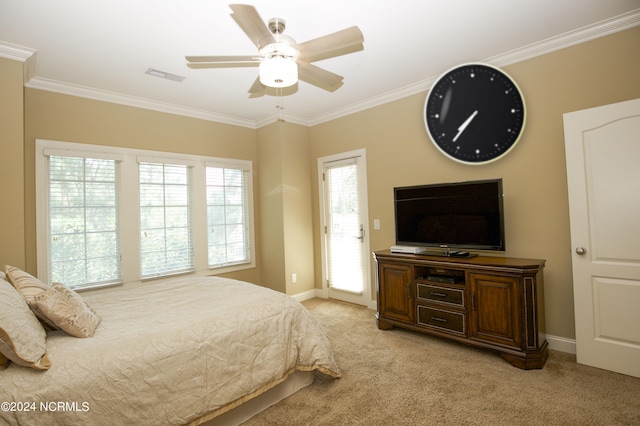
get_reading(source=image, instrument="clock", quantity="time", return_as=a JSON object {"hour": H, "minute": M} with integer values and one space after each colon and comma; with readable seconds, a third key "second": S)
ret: {"hour": 7, "minute": 37}
